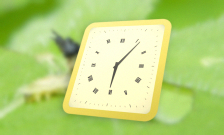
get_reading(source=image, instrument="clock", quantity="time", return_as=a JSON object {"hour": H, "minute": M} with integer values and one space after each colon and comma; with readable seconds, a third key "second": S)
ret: {"hour": 6, "minute": 6}
